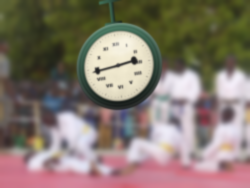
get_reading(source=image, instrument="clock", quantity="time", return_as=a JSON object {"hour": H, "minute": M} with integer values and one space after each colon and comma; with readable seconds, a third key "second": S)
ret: {"hour": 2, "minute": 44}
